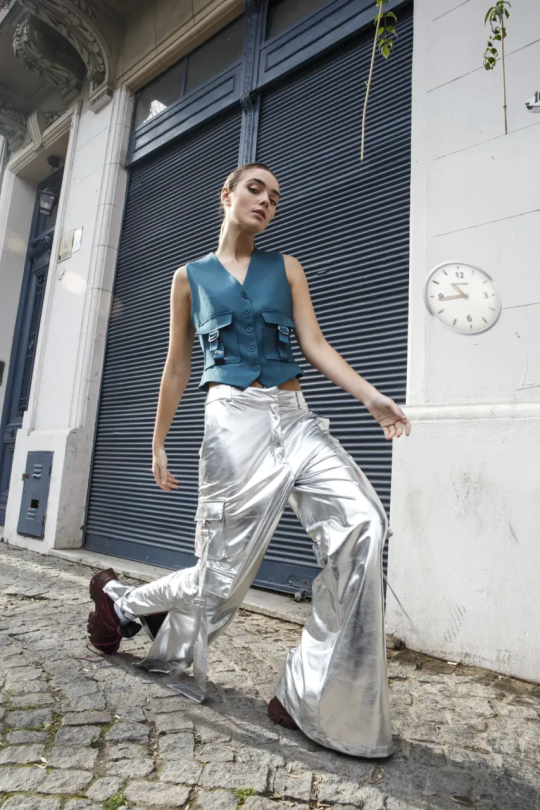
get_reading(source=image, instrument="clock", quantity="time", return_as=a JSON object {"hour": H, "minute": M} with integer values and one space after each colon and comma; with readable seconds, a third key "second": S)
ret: {"hour": 10, "minute": 44}
